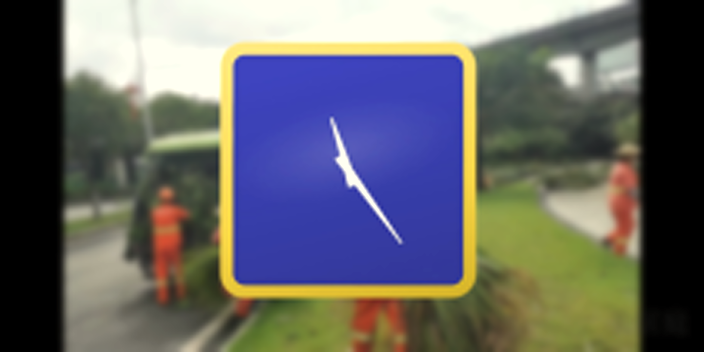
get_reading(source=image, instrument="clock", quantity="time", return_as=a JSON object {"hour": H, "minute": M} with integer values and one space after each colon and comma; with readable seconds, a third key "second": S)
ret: {"hour": 11, "minute": 24}
